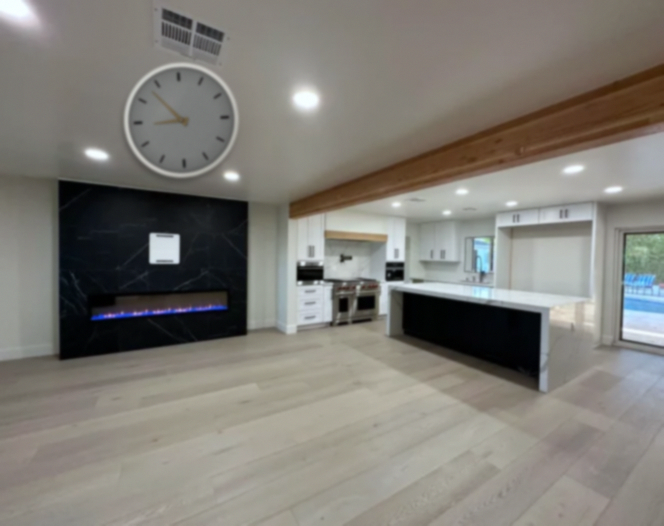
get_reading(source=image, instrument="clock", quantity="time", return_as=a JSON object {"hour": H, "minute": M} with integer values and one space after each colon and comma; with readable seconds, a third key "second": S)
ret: {"hour": 8, "minute": 53}
